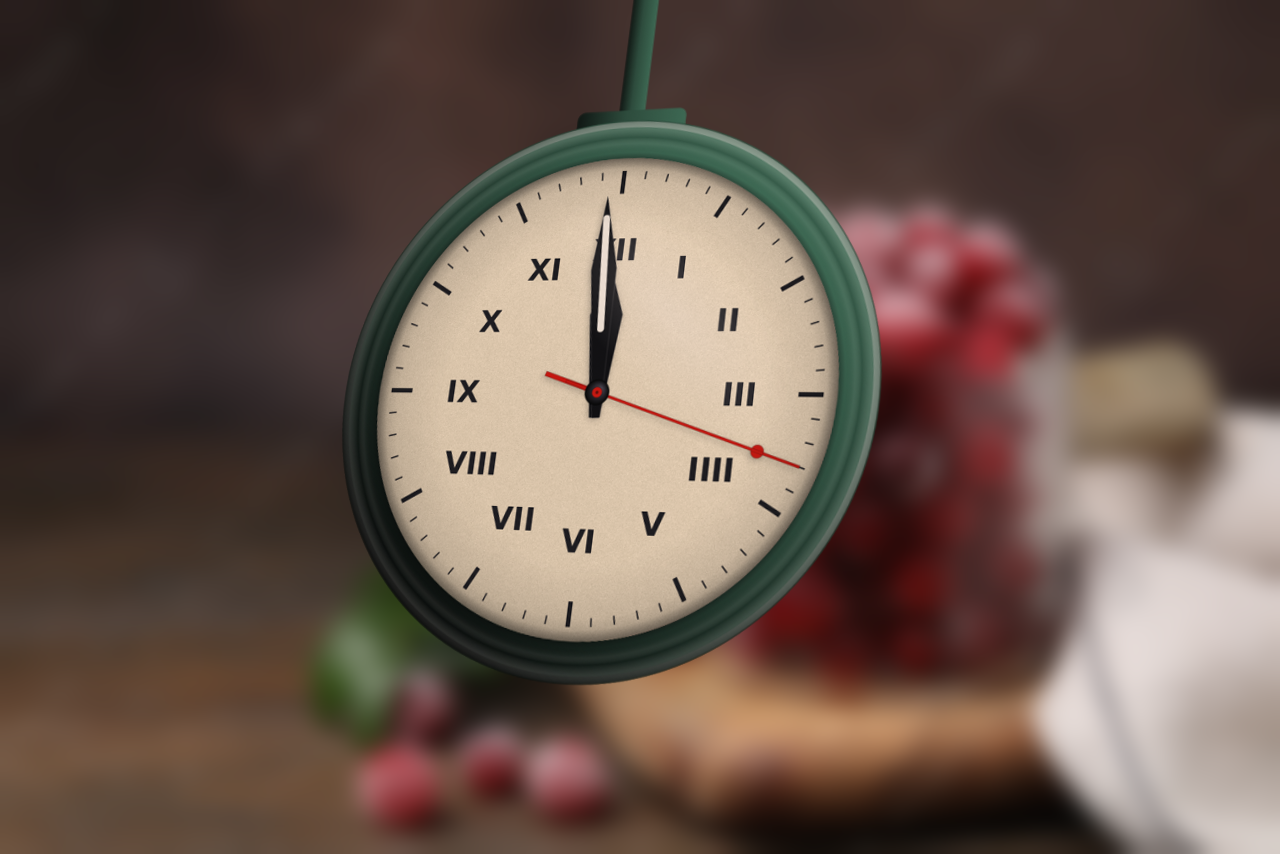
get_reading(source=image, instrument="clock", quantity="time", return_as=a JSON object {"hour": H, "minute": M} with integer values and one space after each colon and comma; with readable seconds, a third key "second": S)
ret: {"hour": 11, "minute": 59, "second": 18}
